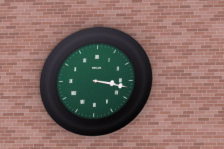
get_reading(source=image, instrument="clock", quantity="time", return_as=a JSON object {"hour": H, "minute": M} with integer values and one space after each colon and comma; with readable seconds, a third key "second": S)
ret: {"hour": 3, "minute": 17}
